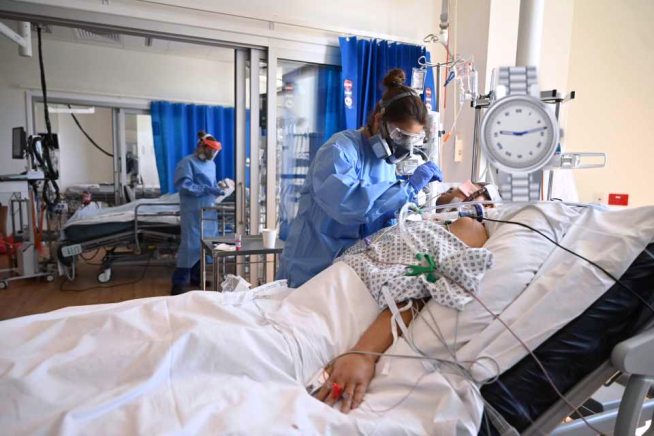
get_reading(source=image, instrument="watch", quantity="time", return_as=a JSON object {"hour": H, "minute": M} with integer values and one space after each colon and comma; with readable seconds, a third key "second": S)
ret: {"hour": 9, "minute": 13}
